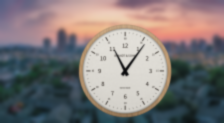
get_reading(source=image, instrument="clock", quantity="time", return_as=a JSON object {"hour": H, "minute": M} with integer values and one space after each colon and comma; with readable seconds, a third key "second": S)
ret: {"hour": 11, "minute": 6}
